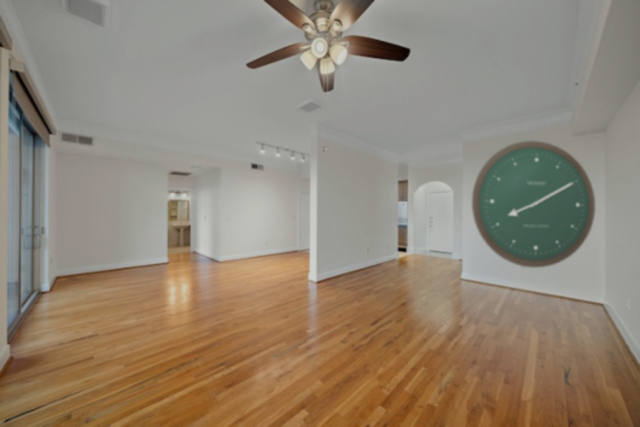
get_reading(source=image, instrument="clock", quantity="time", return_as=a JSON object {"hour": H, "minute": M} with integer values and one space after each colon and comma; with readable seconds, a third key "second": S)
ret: {"hour": 8, "minute": 10}
